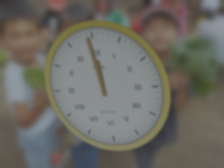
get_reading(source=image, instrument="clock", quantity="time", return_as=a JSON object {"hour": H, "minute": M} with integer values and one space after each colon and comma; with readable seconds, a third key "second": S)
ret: {"hour": 11, "minute": 59}
